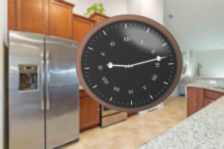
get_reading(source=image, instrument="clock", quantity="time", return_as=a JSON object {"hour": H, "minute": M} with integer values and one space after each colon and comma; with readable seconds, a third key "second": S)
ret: {"hour": 9, "minute": 13}
